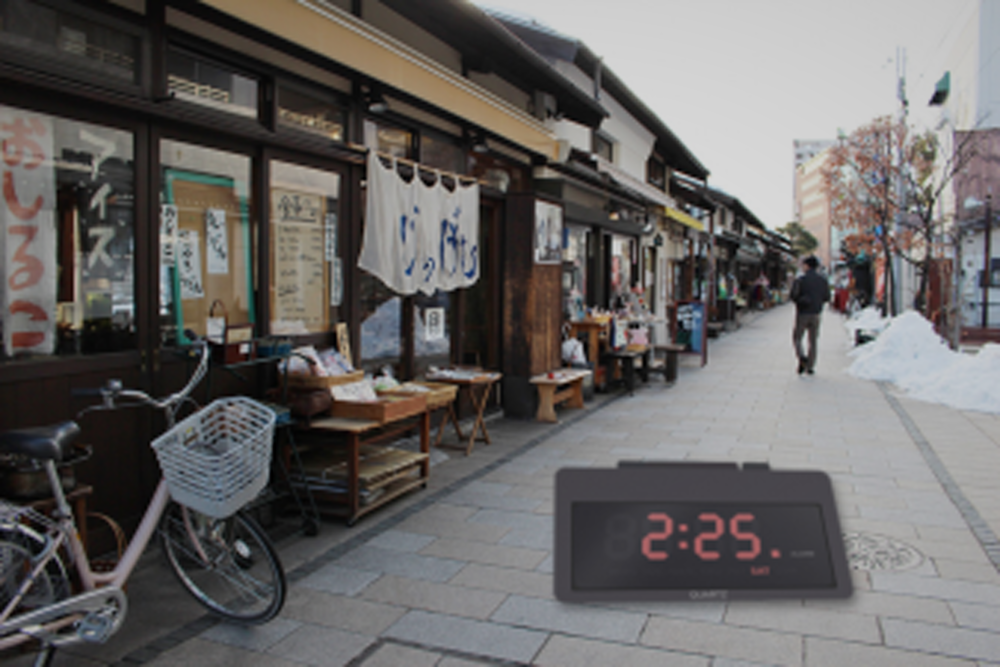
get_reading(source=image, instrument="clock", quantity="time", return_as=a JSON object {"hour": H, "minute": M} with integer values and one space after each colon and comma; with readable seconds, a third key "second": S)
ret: {"hour": 2, "minute": 25}
